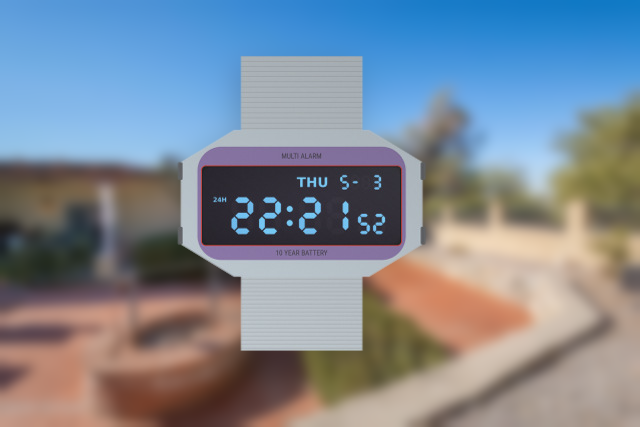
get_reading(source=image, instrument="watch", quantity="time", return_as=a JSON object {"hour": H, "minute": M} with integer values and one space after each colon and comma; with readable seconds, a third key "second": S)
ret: {"hour": 22, "minute": 21, "second": 52}
